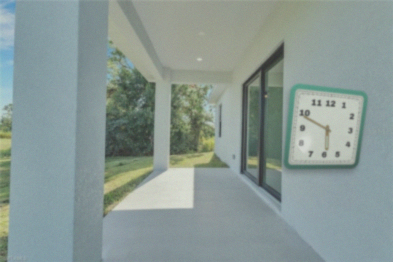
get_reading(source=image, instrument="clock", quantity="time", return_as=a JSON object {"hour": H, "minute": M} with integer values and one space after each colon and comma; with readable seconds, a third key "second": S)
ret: {"hour": 5, "minute": 49}
